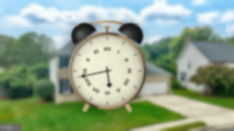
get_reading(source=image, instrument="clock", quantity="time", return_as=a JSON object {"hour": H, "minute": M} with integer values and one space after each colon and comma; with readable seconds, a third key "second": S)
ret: {"hour": 5, "minute": 43}
